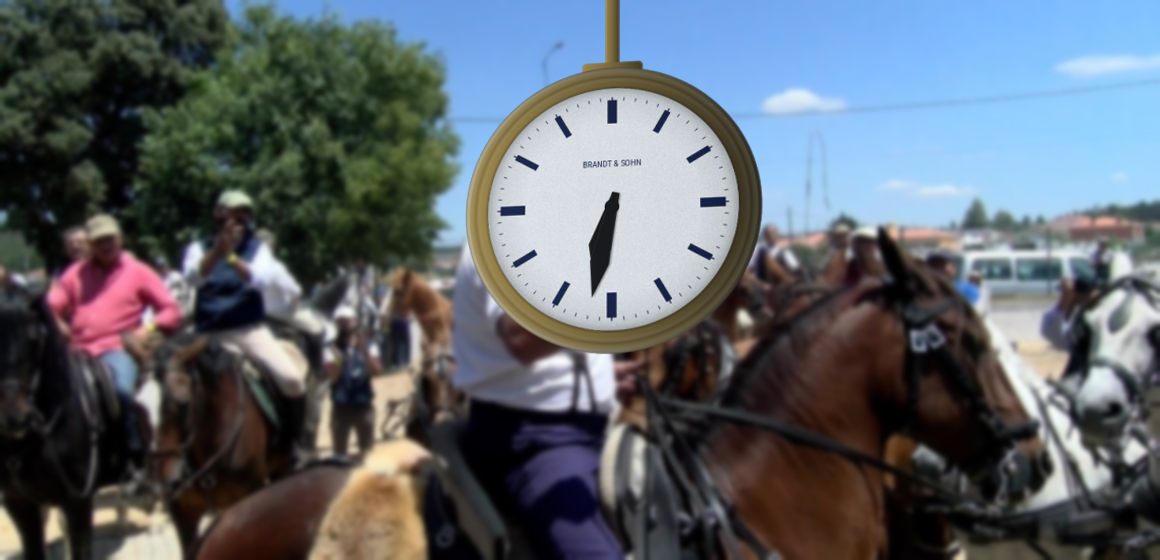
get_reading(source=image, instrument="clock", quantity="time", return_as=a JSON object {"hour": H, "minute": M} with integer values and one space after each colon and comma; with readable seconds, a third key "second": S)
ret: {"hour": 6, "minute": 32}
